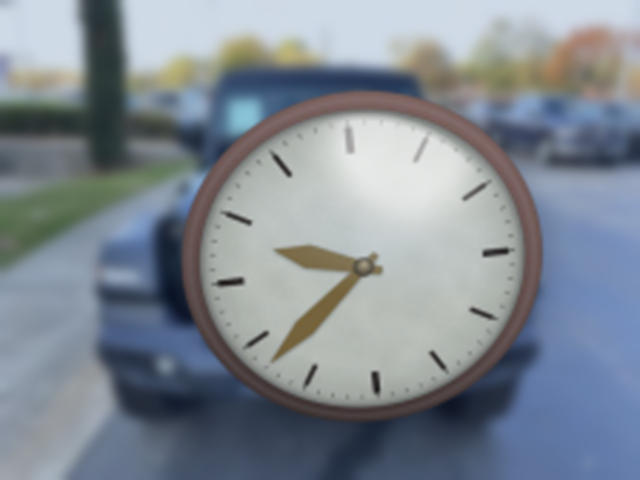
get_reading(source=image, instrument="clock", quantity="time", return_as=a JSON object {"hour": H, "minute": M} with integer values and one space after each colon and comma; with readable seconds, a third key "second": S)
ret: {"hour": 9, "minute": 38}
